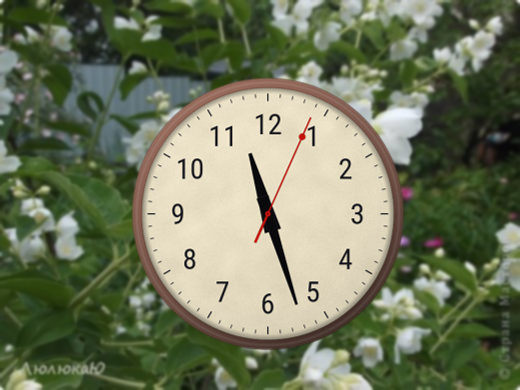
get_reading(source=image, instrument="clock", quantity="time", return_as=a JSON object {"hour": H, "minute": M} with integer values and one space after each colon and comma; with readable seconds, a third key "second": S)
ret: {"hour": 11, "minute": 27, "second": 4}
